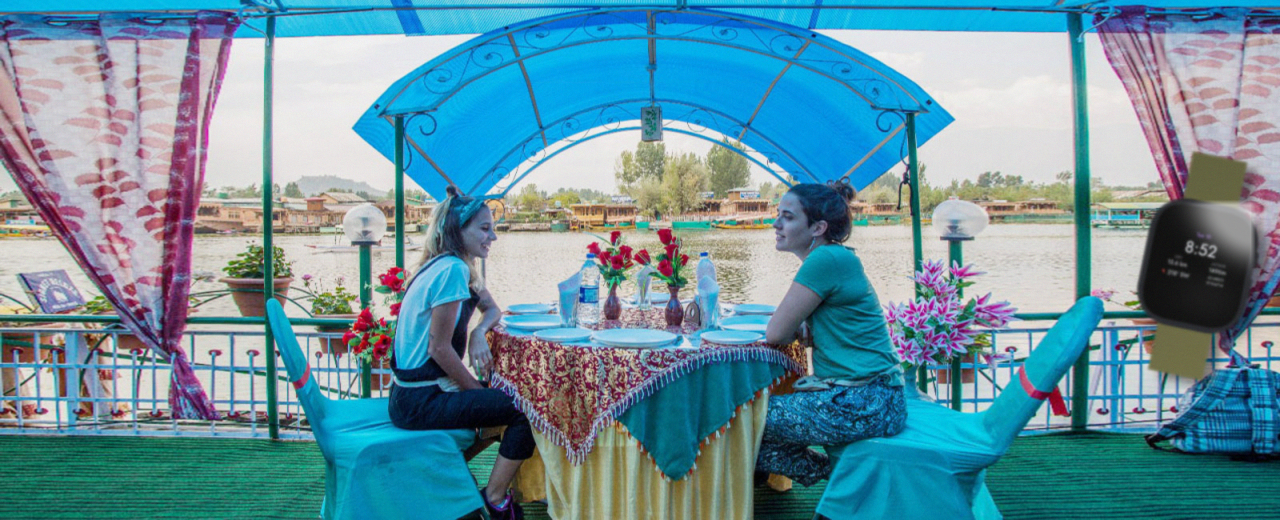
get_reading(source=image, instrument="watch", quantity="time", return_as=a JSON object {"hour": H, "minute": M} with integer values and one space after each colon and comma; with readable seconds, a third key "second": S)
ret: {"hour": 8, "minute": 52}
